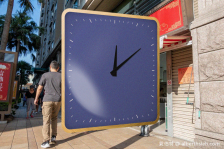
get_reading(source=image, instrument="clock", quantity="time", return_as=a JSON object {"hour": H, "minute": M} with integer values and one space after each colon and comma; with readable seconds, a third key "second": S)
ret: {"hour": 12, "minute": 9}
